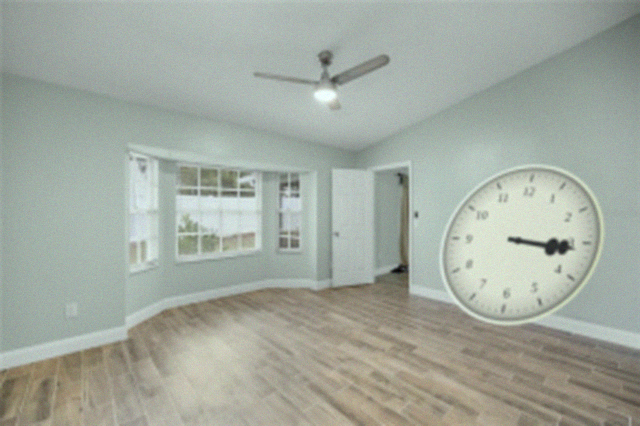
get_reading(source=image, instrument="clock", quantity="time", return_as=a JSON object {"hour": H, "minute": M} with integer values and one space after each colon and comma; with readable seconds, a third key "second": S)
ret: {"hour": 3, "minute": 16}
